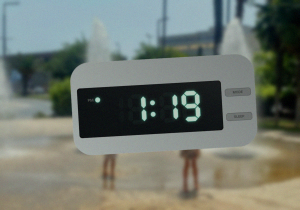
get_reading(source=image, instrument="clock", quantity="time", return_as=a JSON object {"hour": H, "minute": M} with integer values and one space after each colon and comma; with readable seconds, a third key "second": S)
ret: {"hour": 1, "minute": 19}
